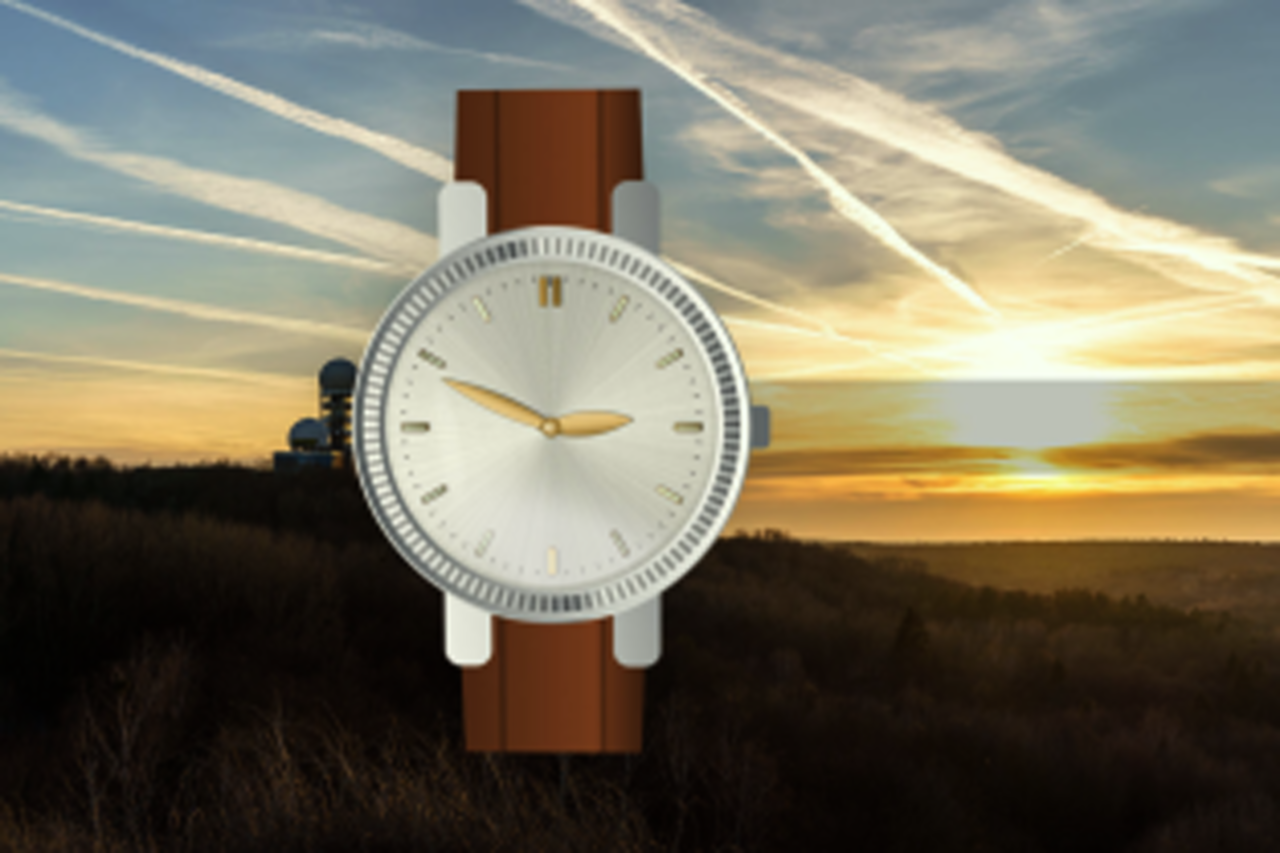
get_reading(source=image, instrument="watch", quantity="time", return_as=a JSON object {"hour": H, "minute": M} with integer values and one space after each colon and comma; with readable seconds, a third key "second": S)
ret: {"hour": 2, "minute": 49}
